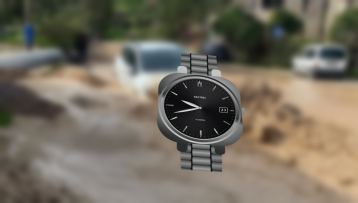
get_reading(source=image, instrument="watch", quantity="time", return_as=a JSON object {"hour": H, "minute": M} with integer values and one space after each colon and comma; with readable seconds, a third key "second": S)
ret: {"hour": 9, "minute": 42}
